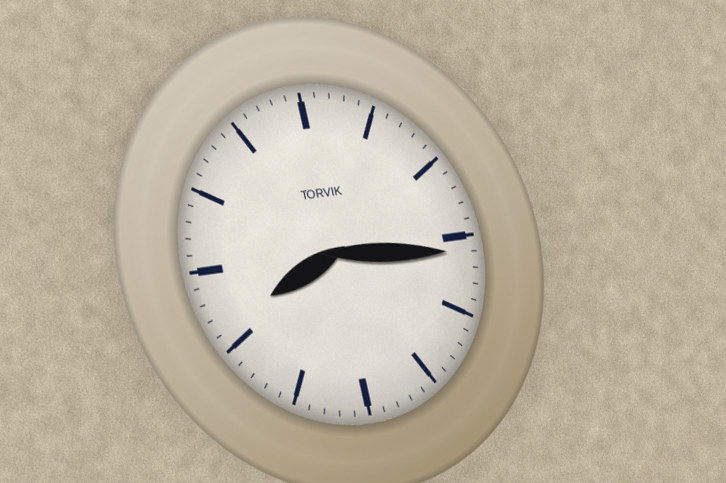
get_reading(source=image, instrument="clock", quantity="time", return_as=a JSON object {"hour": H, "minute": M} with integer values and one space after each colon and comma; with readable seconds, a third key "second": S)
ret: {"hour": 8, "minute": 16}
